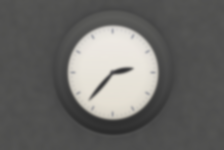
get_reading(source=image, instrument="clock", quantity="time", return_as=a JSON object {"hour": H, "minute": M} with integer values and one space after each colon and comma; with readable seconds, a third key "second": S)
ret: {"hour": 2, "minute": 37}
